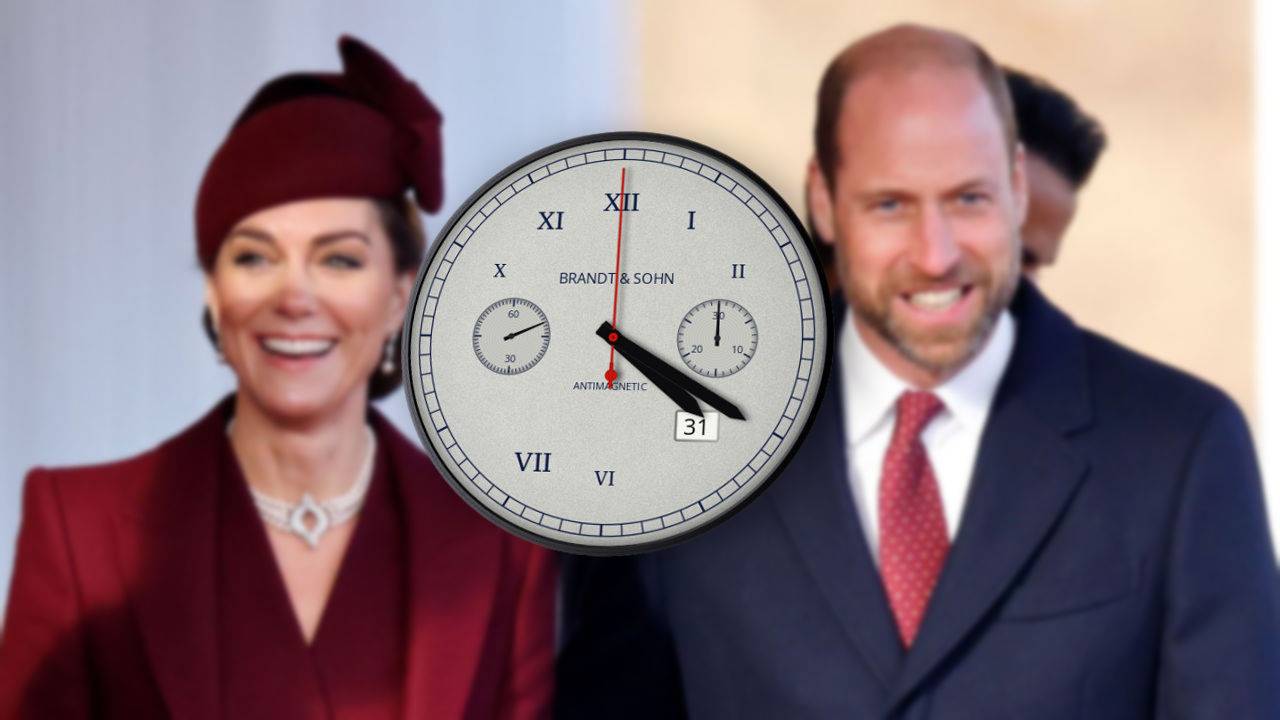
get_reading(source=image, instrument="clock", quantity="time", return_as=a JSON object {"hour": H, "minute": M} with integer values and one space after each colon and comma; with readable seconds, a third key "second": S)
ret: {"hour": 4, "minute": 20, "second": 11}
